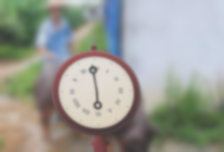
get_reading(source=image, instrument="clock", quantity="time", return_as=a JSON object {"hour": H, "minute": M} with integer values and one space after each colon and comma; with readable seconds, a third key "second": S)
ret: {"hour": 5, "minute": 59}
